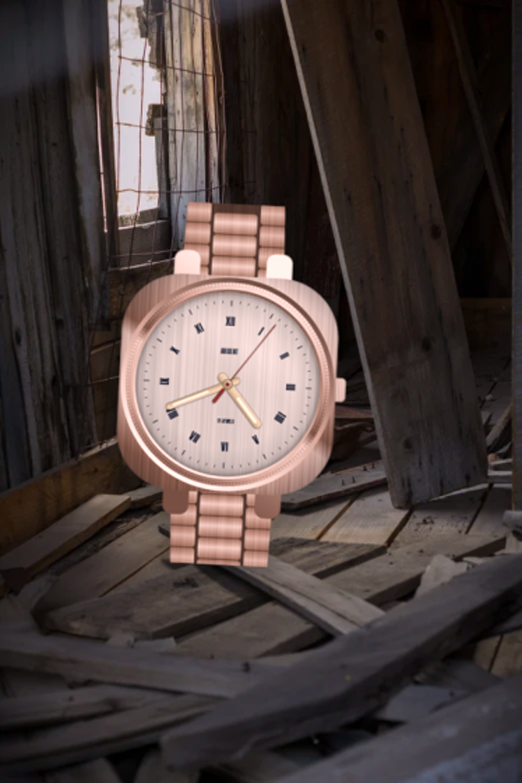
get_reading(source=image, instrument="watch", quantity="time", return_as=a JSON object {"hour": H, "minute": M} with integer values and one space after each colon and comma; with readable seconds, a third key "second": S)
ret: {"hour": 4, "minute": 41, "second": 6}
